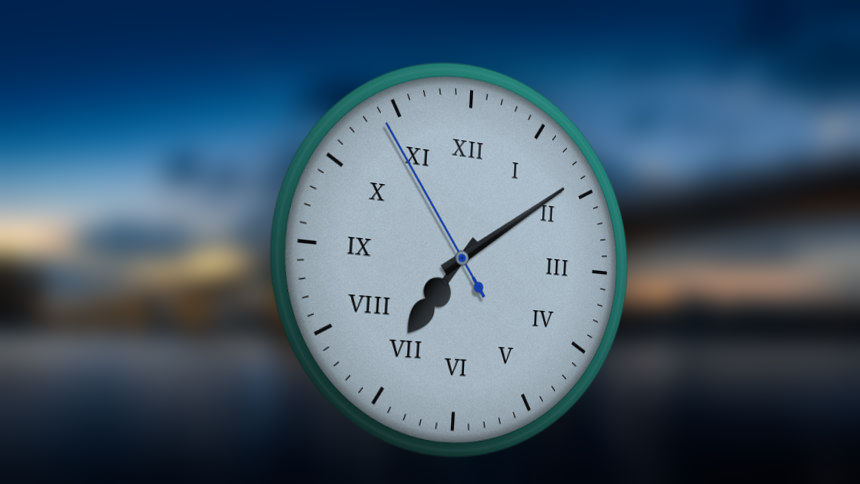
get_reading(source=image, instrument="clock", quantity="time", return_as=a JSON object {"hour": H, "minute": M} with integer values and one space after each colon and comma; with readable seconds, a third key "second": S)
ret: {"hour": 7, "minute": 8, "second": 54}
